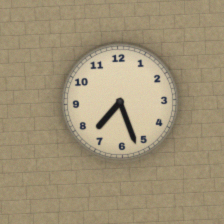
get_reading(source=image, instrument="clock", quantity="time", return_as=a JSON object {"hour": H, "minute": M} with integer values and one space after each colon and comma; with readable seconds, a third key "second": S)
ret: {"hour": 7, "minute": 27}
